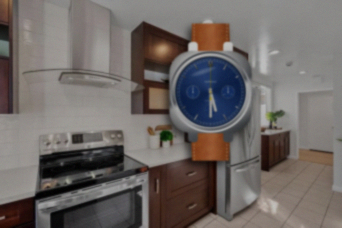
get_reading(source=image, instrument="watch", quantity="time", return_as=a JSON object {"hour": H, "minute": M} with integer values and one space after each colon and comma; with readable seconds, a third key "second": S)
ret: {"hour": 5, "minute": 30}
